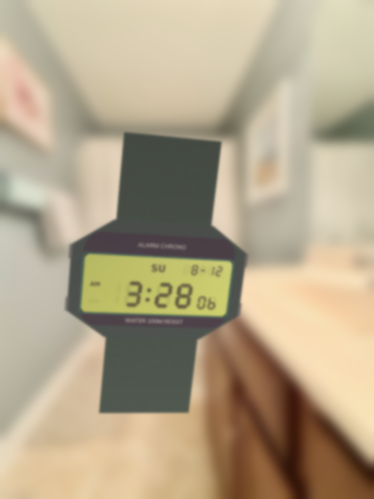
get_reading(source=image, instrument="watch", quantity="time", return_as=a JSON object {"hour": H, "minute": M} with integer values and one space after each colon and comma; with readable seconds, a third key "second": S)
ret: {"hour": 3, "minute": 28, "second": 6}
